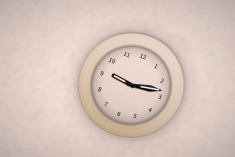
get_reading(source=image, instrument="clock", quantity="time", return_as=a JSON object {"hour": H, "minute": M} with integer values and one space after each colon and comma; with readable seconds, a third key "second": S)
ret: {"hour": 9, "minute": 13}
